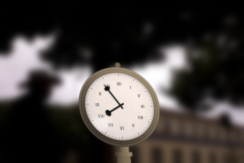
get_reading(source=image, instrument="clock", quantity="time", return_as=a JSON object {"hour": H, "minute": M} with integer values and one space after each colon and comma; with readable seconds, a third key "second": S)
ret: {"hour": 7, "minute": 54}
